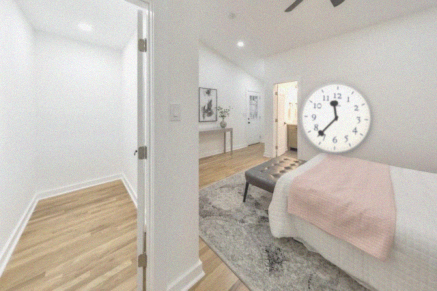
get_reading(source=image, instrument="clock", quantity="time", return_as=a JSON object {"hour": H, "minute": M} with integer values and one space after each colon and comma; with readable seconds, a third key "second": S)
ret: {"hour": 11, "minute": 37}
